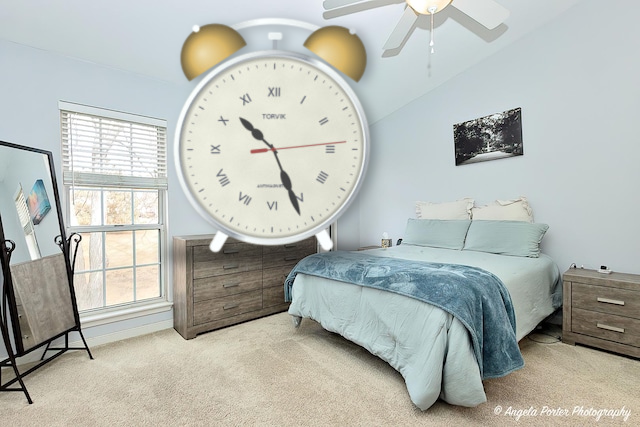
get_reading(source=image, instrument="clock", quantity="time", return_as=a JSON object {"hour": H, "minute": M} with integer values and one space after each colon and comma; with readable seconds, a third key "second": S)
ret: {"hour": 10, "minute": 26, "second": 14}
